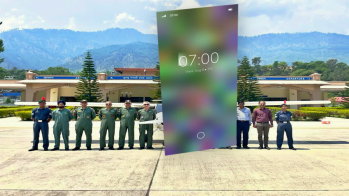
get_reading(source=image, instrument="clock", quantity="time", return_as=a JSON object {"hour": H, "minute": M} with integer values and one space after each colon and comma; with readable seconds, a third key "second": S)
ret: {"hour": 7, "minute": 0}
